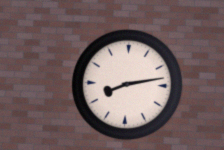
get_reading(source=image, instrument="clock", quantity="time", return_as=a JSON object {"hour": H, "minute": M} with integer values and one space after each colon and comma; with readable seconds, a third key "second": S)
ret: {"hour": 8, "minute": 13}
